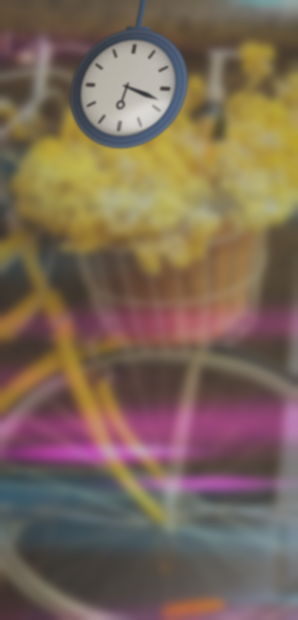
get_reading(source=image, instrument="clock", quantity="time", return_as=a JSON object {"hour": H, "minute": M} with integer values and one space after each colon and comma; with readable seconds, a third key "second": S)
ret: {"hour": 6, "minute": 18}
